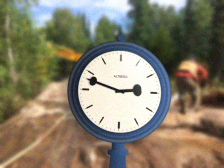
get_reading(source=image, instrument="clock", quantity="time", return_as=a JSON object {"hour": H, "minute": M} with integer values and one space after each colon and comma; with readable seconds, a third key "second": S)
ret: {"hour": 2, "minute": 48}
